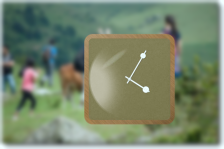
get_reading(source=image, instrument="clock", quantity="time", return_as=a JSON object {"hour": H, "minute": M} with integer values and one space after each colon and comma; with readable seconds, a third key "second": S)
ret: {"hour": 4, "minute": 5}
